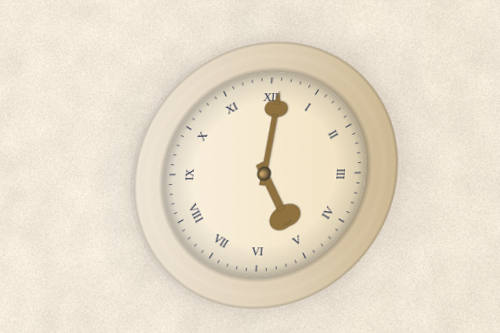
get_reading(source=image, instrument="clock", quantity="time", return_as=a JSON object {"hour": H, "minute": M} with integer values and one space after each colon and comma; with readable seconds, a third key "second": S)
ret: {"hour": 5, "minute": 1}
